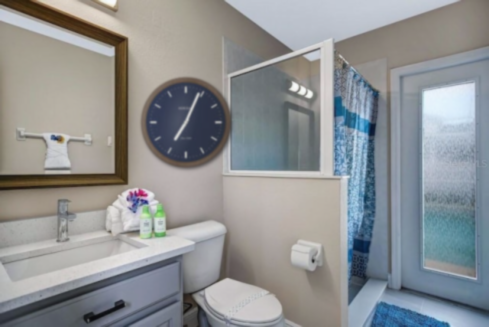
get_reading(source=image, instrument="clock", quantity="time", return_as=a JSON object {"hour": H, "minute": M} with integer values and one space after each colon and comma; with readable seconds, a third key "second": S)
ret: {"hour": 7, "minute": 4}
